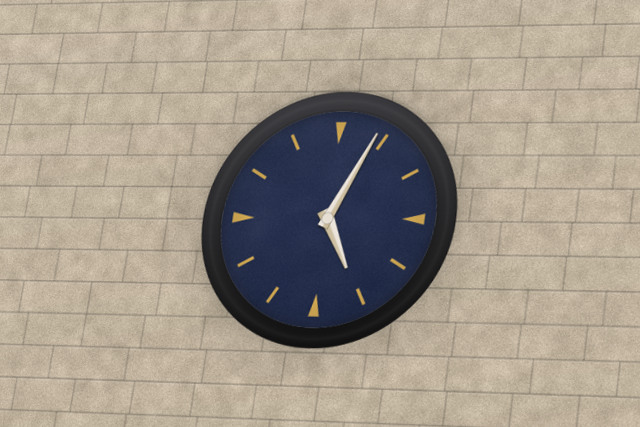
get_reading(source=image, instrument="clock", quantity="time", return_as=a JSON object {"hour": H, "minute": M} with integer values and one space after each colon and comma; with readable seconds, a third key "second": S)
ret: {"hour": 5, "minute": 4}
